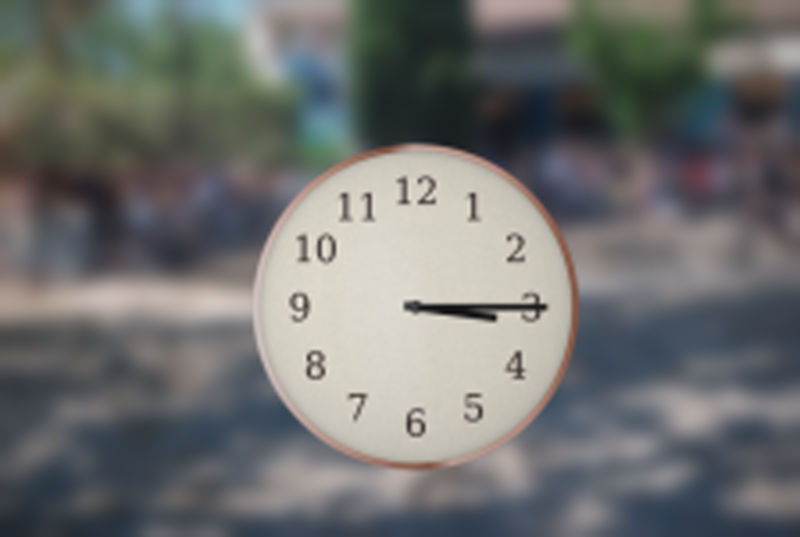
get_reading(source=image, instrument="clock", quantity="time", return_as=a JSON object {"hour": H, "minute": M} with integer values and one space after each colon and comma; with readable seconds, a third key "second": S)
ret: {"hour": 3, "minute": 15}
